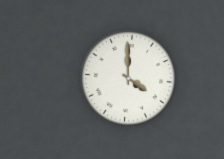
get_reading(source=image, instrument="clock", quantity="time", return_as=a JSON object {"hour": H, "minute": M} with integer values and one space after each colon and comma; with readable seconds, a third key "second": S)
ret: {"hour": 3, "minute": 59}
